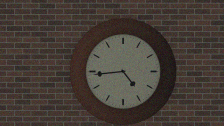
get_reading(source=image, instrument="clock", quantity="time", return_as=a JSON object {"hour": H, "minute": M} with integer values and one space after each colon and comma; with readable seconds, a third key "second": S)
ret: {"hour": 4, "minute": 44}
